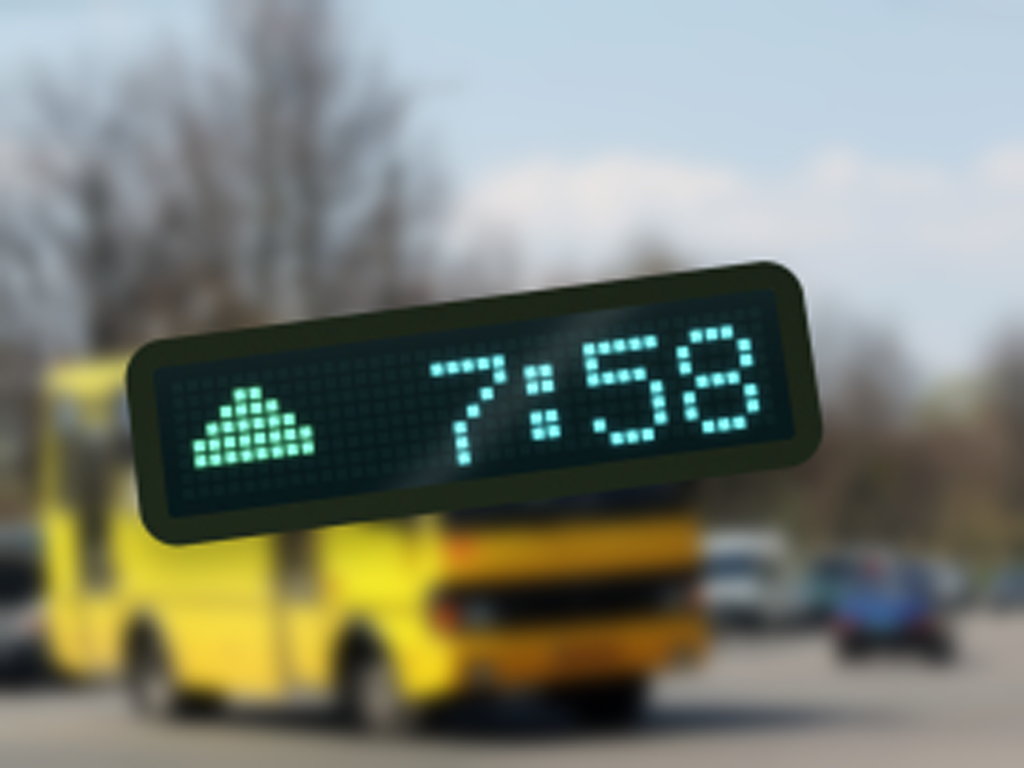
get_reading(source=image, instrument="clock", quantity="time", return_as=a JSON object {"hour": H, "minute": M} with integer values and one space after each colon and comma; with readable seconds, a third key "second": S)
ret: {"hour": 7, "minute": 58}
